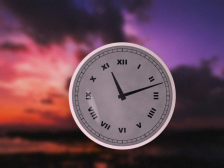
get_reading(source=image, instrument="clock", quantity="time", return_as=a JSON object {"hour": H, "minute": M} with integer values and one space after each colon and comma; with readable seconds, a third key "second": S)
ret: {"hour": 11, "minute": 12}
